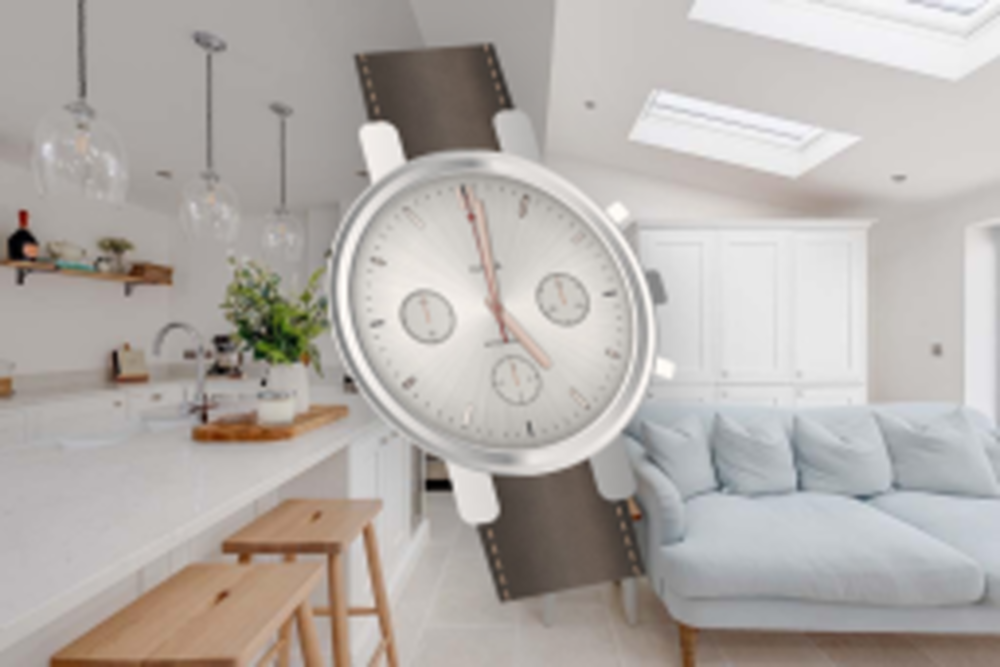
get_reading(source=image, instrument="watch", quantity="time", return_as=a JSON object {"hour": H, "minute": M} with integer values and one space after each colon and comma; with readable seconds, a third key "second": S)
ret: {"hour": 5, "minute": 1}
